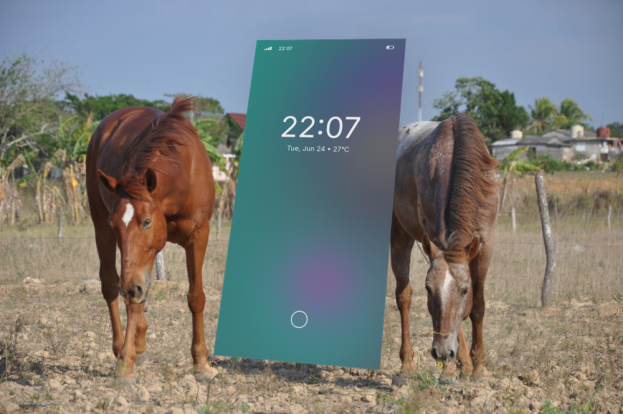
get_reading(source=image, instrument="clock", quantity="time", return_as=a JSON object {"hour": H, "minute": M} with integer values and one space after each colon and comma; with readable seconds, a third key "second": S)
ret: {"hour": 22, "minute": 7}
